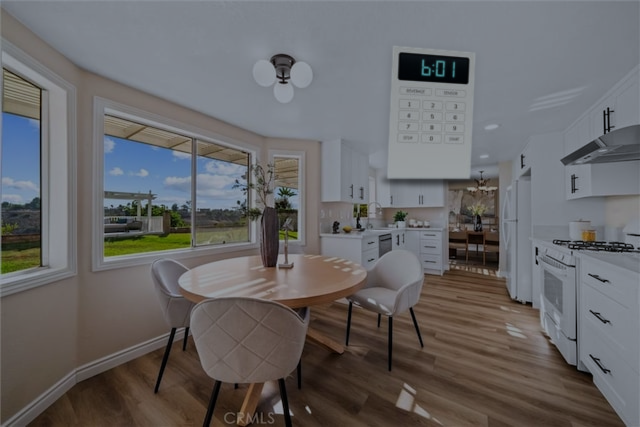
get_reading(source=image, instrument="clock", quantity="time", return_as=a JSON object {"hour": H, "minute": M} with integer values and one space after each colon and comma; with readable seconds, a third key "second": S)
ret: {"hour": 6, "minute": 1}
